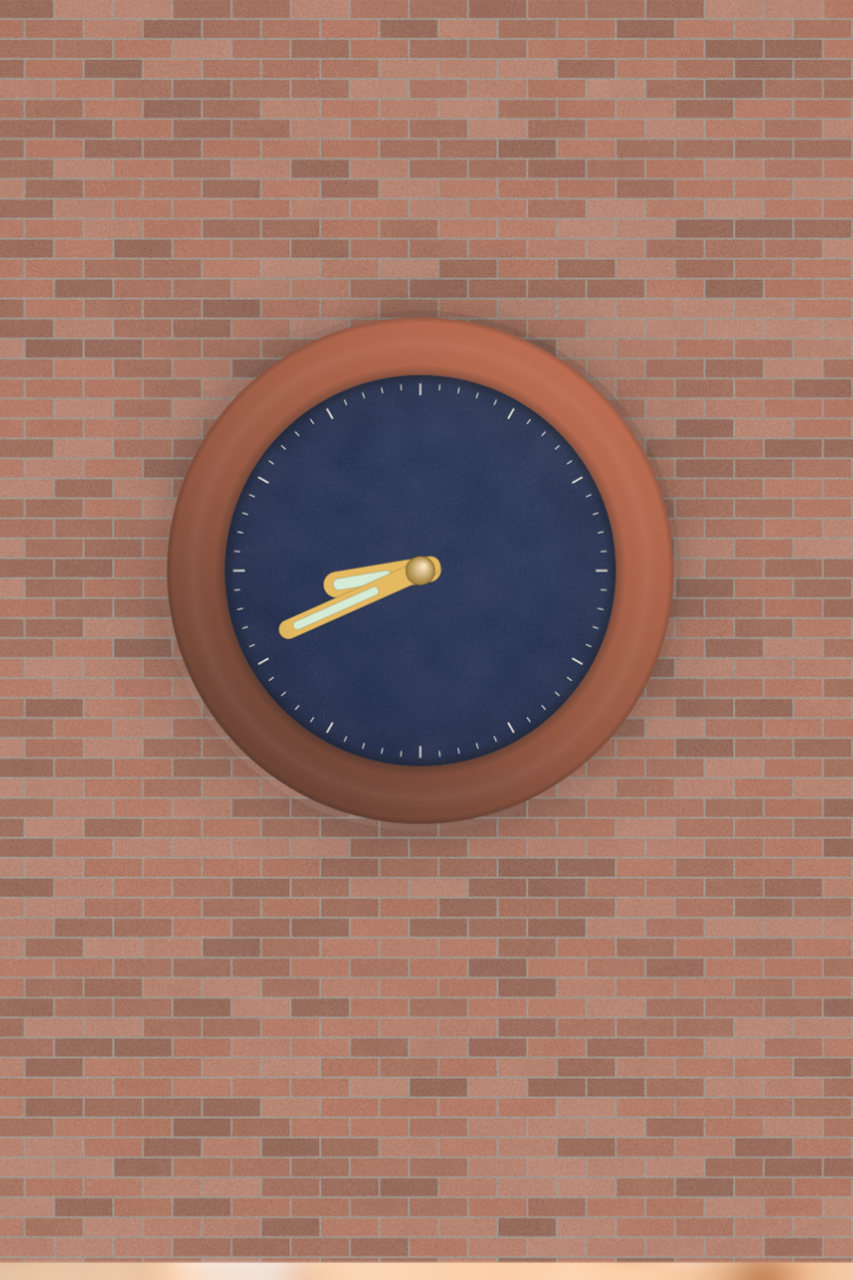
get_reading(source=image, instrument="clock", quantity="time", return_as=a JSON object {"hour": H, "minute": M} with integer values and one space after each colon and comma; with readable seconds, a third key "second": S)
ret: {"hour": 8, "minute": 41}
